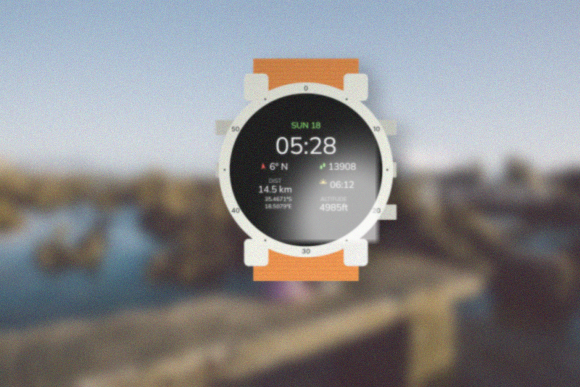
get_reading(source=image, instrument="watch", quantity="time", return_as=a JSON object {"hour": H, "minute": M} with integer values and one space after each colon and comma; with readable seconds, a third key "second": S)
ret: {"hour": 5, "minute": 28}
